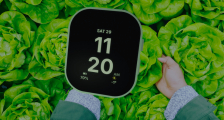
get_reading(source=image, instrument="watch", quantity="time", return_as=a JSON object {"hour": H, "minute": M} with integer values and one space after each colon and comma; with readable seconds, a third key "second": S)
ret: {"hour": 11, "minute": 20}
